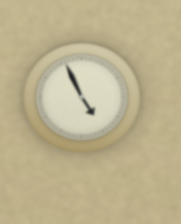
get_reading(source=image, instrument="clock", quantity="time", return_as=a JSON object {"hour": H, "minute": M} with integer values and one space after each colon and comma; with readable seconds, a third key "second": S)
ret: {"hour": 4, "minute": 56}
